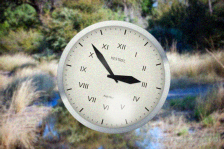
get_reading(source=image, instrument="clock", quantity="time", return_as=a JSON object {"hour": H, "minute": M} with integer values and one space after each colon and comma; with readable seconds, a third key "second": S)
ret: {"hour": 2, "minute": 52}
